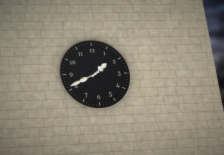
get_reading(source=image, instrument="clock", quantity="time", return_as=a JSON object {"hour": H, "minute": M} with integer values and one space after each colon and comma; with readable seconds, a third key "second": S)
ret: {"hour": 1, "minute": 41}
